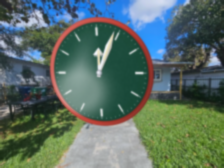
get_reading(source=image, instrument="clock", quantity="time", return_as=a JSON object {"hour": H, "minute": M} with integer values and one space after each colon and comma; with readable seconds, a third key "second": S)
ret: {"hour": 12, "minute": 4}
